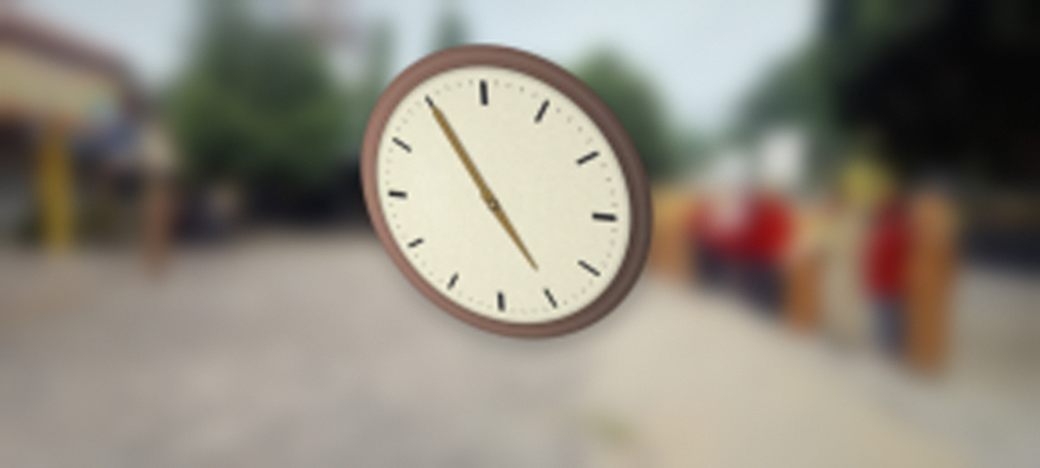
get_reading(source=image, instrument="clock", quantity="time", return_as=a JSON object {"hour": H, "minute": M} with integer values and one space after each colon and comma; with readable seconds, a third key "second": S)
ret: {"hour": 4, "minute": 55}
